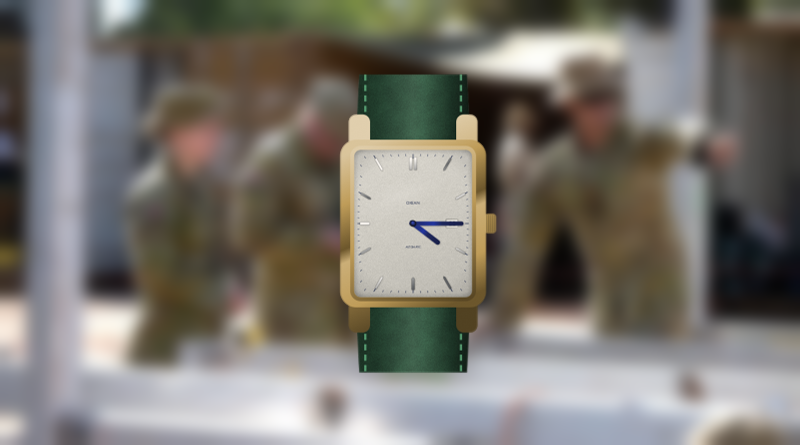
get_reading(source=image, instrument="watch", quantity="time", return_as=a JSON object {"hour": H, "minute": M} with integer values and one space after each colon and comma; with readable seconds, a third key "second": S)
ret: {"hour": 4, "minute": 15}
